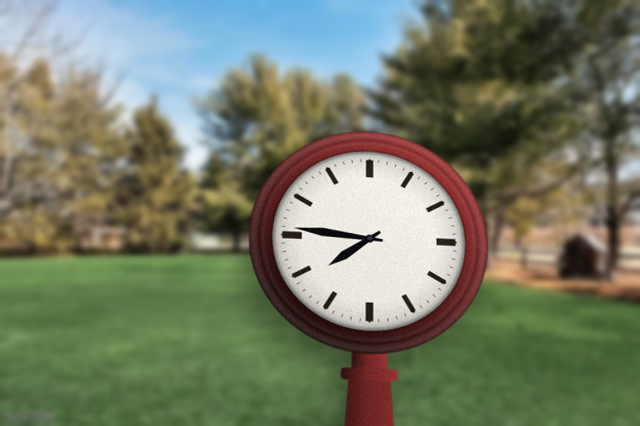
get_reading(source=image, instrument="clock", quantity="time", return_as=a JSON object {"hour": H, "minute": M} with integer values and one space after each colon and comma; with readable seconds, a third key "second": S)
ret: {"hour": 7, "minute": 46}
